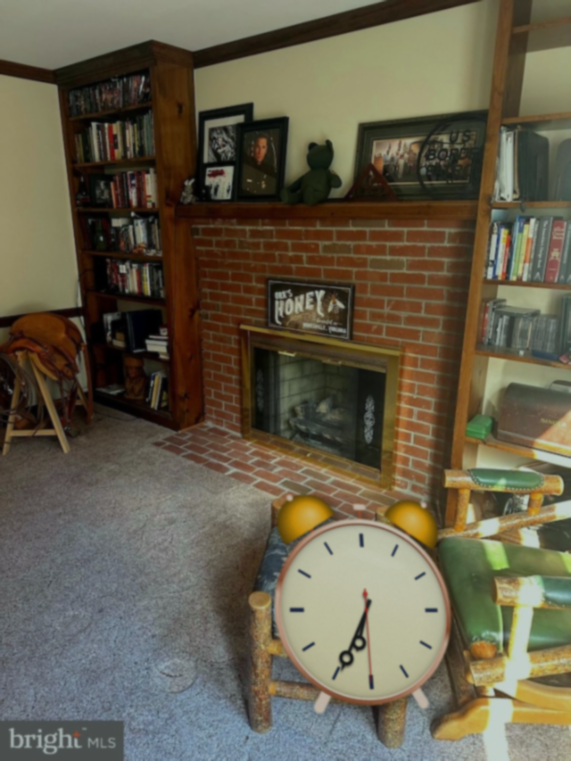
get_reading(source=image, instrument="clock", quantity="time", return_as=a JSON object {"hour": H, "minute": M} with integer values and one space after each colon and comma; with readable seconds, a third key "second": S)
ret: {"hour": 6, "minute": 34, "second": 30}
